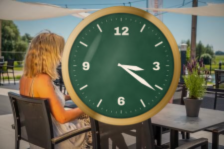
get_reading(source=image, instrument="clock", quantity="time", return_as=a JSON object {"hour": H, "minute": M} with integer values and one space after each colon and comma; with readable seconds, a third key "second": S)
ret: {"hour": 3, "minute": 21}
